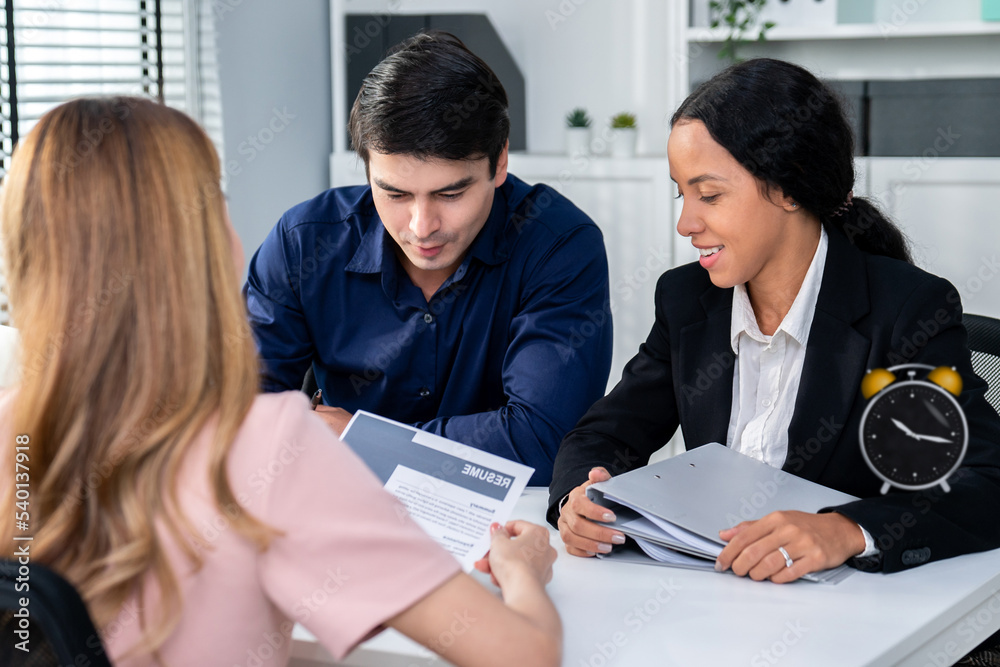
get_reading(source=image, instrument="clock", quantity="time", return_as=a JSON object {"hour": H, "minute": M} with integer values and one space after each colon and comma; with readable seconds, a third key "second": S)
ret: {"hour": 10, "minute": 17}
